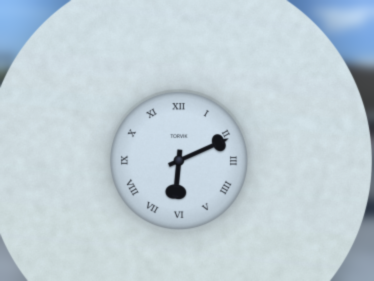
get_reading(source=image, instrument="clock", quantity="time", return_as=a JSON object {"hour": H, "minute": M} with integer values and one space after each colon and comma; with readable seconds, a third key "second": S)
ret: {"hour": 6, "minute": 11}
